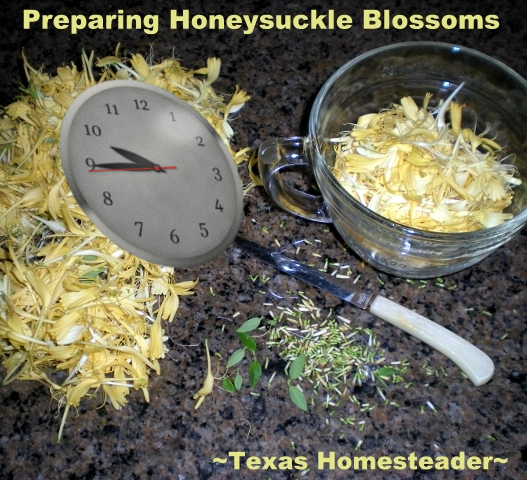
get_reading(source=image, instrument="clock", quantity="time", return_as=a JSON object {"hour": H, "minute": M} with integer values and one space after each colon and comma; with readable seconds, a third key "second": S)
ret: {"hour": 9, "minute": 44, "second": 44}
